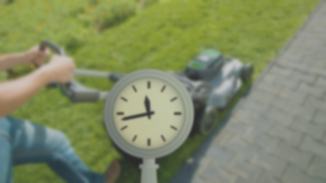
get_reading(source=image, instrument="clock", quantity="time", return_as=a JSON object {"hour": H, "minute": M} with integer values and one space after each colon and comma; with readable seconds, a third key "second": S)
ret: {"hour": 11, "minute": 43}
